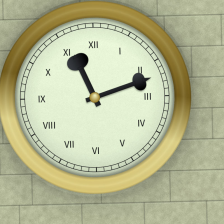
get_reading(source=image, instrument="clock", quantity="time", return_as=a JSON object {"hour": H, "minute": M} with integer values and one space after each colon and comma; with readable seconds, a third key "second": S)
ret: {"hour": 11, "minute": 12}
